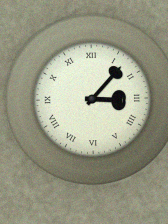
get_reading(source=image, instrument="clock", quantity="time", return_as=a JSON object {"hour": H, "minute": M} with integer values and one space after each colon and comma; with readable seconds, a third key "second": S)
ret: {"hour": 3, "minute": 7}
